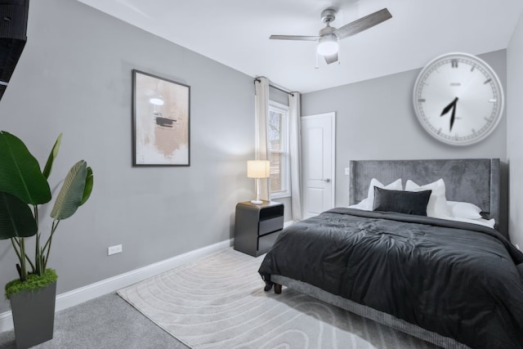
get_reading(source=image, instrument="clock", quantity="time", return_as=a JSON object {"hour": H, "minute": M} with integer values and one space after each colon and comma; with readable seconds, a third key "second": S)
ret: {"hour": 7, "minute": 32}
